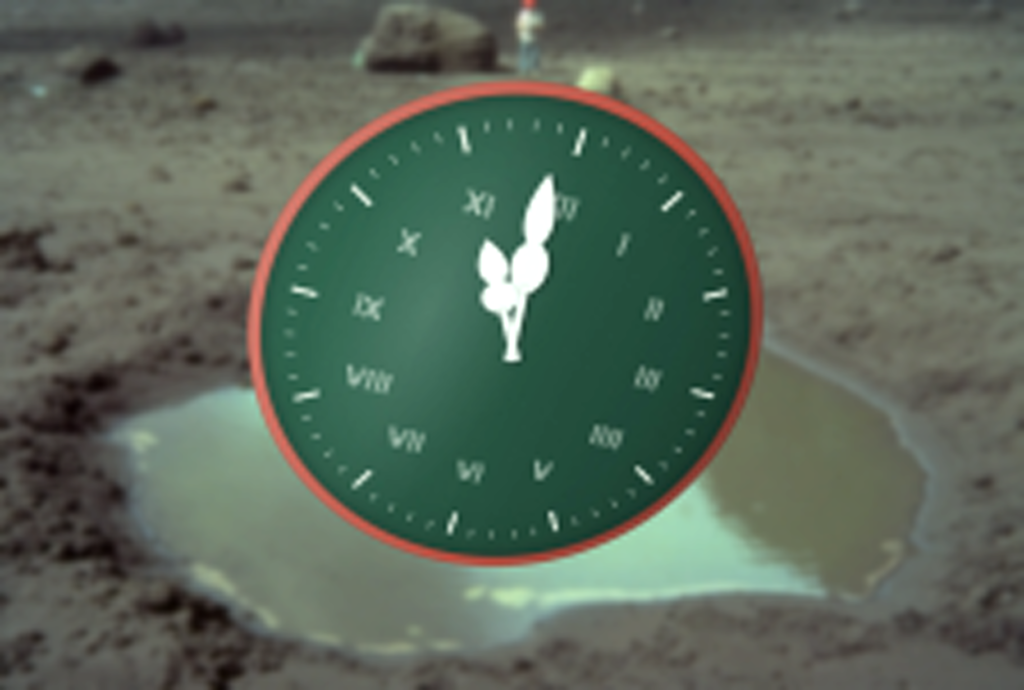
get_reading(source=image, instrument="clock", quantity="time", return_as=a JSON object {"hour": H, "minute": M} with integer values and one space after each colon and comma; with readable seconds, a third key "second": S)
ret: {"hour": 10, "minute": 59}
